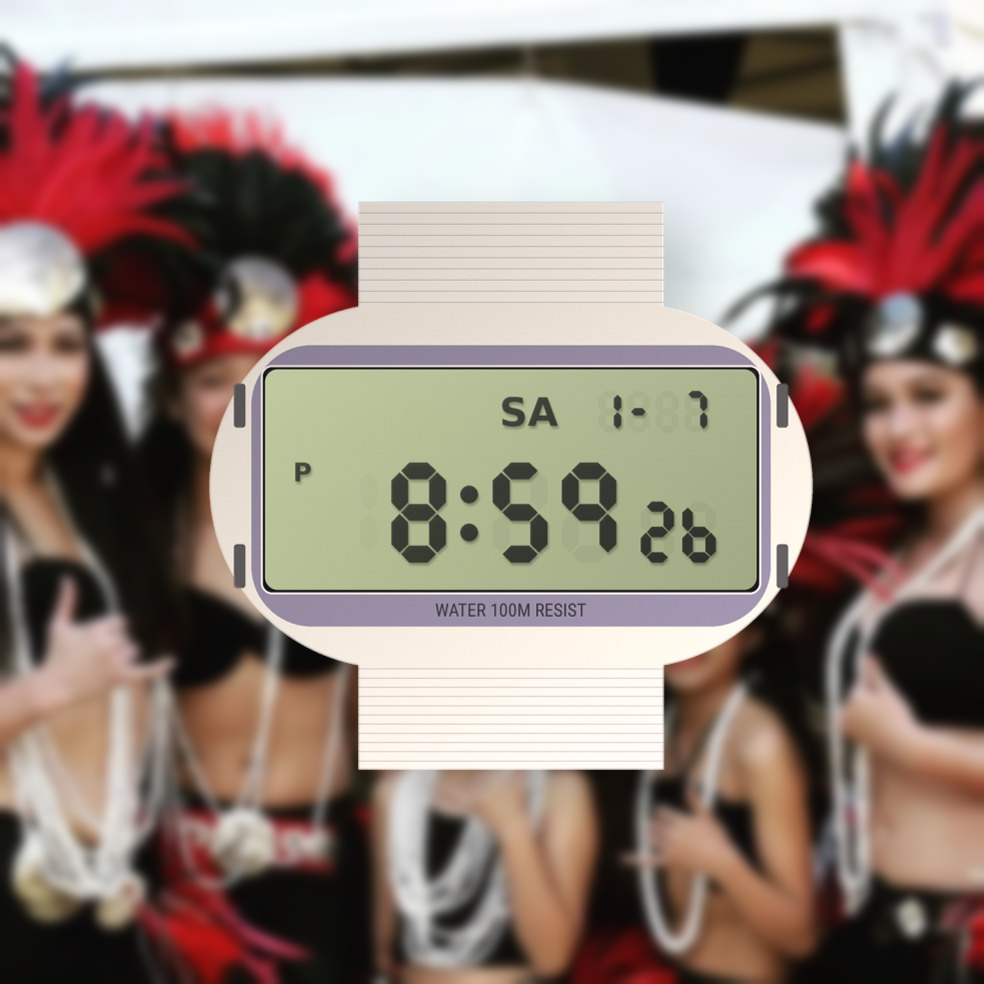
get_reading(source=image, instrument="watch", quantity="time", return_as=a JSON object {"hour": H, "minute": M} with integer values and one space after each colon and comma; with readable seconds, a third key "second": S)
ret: {"hour": 8, "minute": 59, "second": 26}
